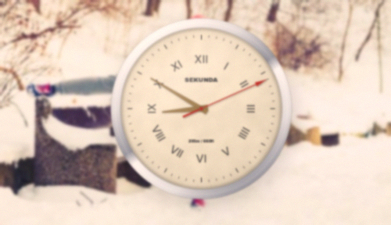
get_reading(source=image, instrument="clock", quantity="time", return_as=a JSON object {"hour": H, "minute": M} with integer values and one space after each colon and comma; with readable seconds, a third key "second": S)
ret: {"hour": 8, "minute": 50, "second": 11}
